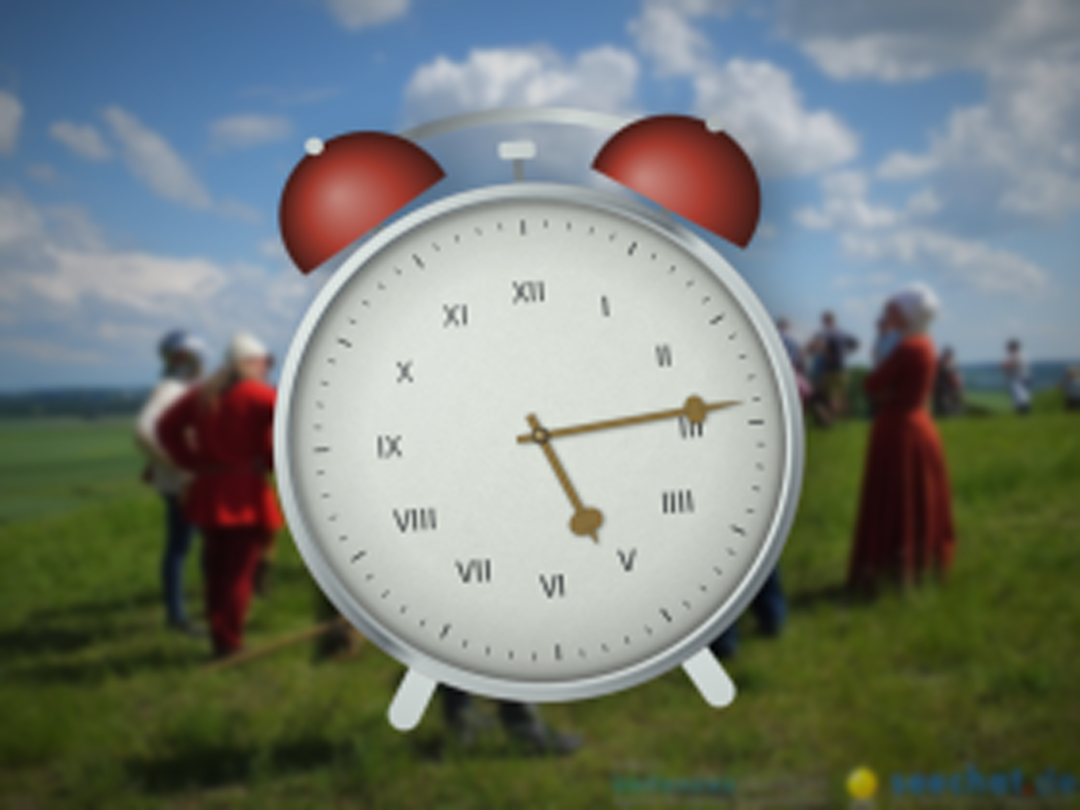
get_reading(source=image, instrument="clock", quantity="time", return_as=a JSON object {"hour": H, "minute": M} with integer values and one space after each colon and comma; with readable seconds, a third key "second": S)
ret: {"hour": 5, "minute": 14}
